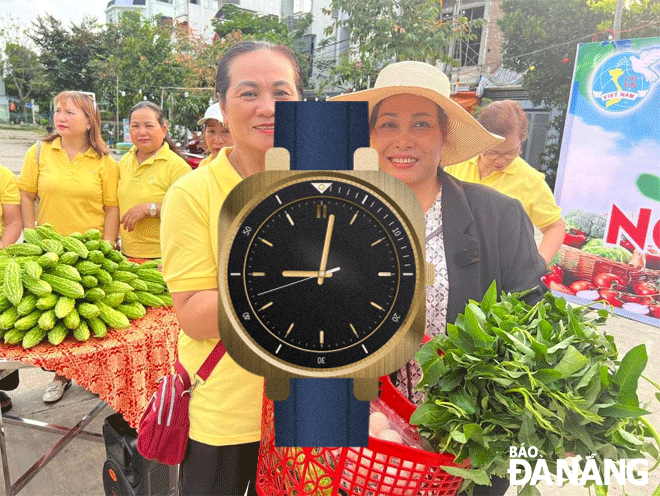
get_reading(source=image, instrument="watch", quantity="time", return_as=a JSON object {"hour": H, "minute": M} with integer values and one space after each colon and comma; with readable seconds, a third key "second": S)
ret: {"hour": 9, "minute": 1, "second": 42}
